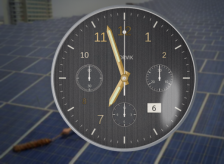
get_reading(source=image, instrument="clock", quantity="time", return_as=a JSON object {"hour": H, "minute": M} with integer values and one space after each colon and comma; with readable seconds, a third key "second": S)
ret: {"hour": 6, "minute": 57}
